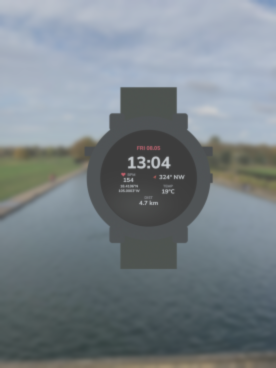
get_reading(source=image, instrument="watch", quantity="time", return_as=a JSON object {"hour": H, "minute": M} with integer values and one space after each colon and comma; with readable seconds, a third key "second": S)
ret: {"hour": 13, "minute": 4}
